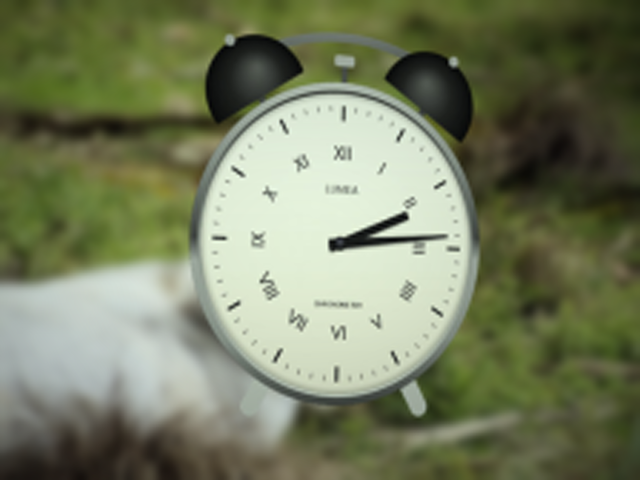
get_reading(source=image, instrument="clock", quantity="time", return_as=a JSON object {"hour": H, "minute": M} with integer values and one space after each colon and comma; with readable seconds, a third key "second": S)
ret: {"hour": 2, "minute": 14}
